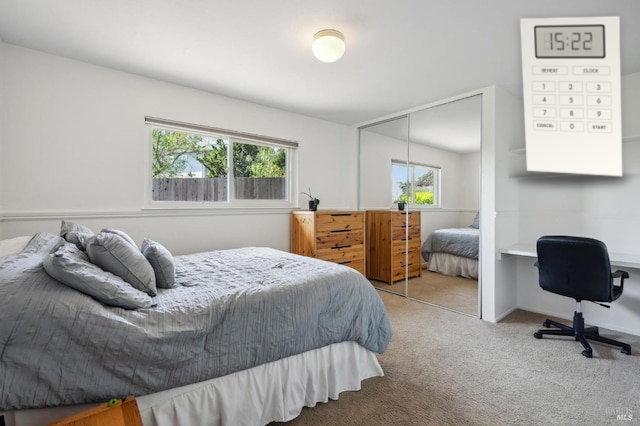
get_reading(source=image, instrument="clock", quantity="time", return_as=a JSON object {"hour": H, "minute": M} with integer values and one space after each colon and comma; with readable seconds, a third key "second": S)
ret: {"hour": 15, "minute": 22}
